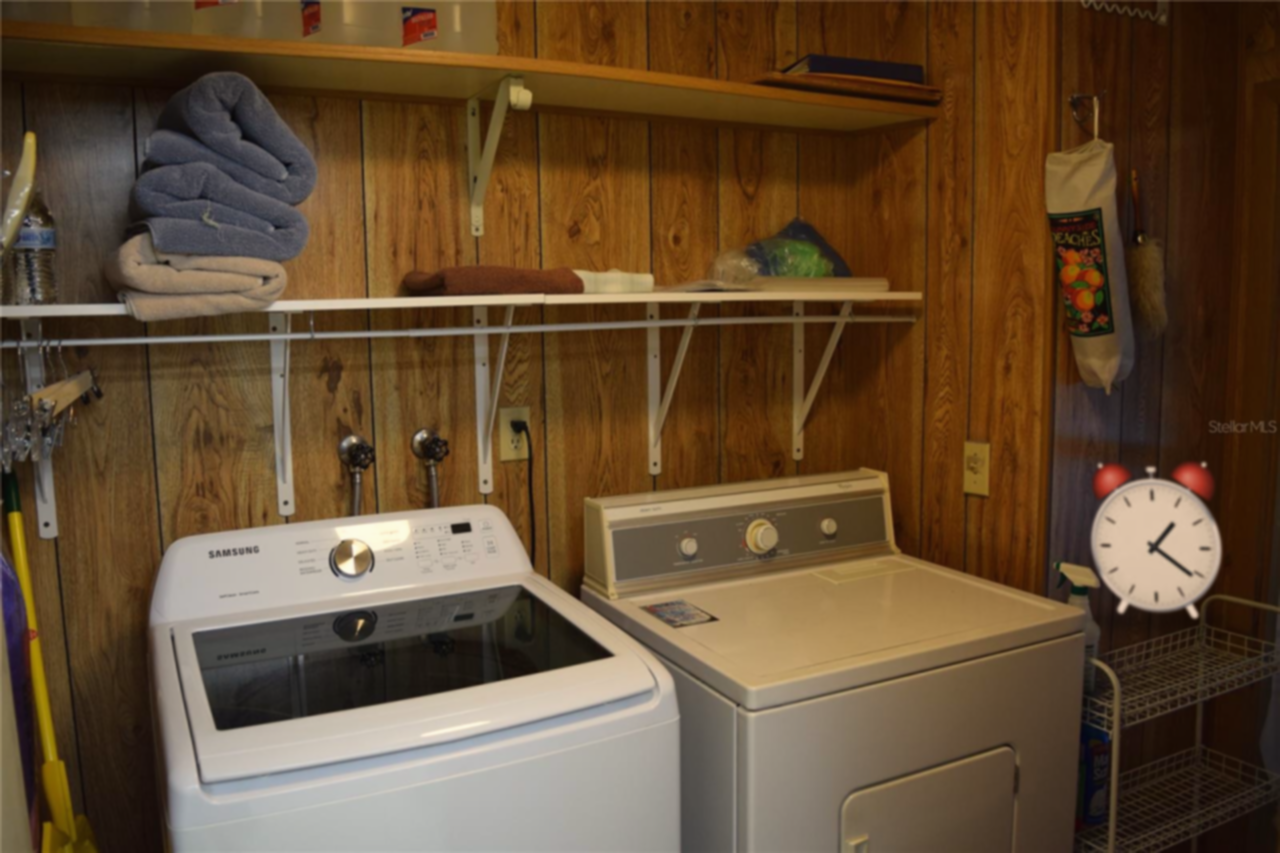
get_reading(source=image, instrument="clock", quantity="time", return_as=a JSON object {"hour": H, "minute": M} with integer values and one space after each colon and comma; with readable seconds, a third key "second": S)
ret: {"hour": 1, "minute": 21}
